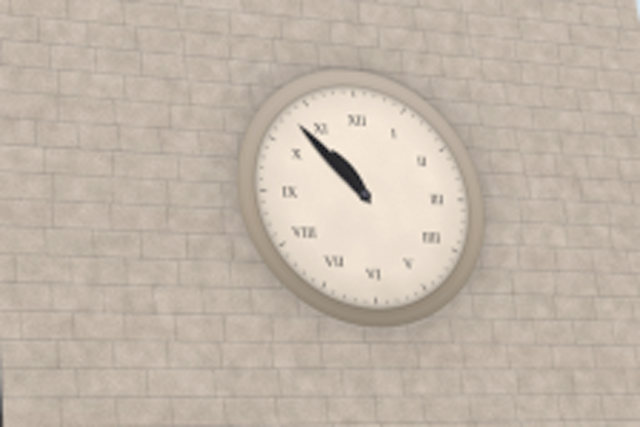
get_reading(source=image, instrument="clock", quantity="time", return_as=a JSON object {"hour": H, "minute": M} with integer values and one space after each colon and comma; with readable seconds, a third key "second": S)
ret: {"hour": 10, "minute": 53}
